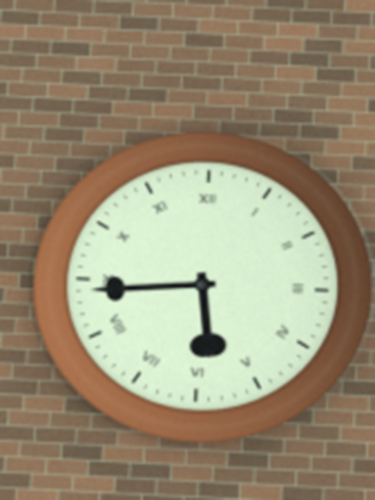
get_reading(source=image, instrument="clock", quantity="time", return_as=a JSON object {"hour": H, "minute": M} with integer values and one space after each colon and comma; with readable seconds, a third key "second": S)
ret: {"hour": 5, "minute": 44}
